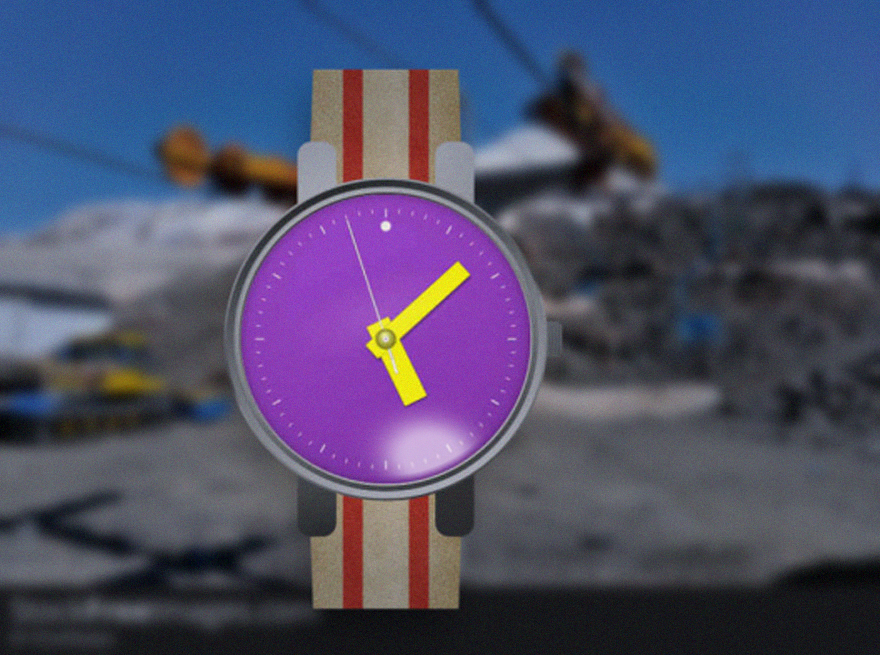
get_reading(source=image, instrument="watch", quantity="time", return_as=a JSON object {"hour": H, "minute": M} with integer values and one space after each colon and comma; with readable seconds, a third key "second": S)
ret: {"hour": 5, "minute": 7, "second": 57}
